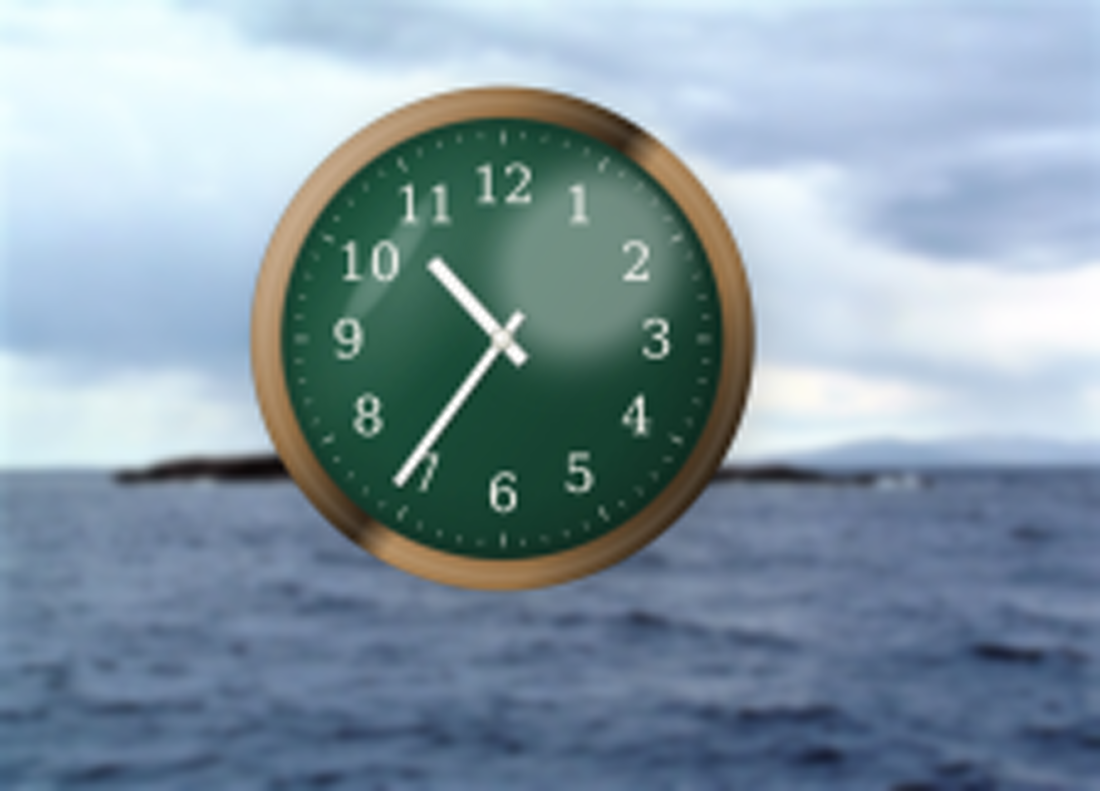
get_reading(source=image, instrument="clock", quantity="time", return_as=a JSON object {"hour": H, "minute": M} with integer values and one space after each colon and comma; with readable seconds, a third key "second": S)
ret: {"hour": 10, "minute": 36}
